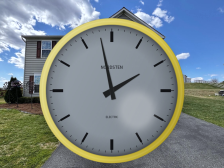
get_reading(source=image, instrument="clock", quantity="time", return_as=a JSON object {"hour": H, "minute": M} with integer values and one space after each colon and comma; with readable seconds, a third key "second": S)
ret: {"hour": 1, "minute": 58}
